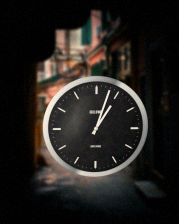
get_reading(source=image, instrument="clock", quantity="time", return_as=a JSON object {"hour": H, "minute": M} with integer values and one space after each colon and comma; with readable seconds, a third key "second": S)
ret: {"hour": 1, "minute": 3}
